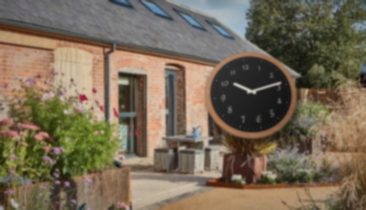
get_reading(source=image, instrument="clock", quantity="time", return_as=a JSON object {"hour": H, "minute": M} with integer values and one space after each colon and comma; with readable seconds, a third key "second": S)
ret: {"hour": 10, "minute": 14}
